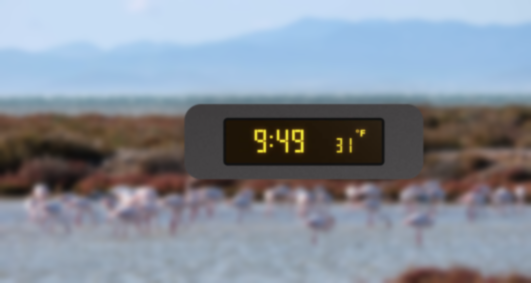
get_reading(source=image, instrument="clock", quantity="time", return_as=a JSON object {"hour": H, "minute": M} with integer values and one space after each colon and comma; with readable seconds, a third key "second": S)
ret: {"hour": 9, "minute": 49}
